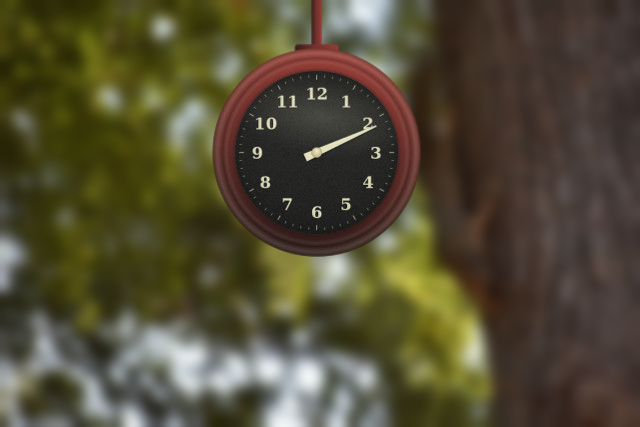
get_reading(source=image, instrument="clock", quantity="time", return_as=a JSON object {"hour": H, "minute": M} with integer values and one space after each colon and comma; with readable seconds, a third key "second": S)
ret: {"hour": 2, "minute": 11}
